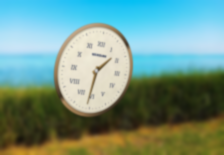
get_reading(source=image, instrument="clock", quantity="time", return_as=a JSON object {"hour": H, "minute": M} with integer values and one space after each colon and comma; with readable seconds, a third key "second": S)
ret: {"hour": 1, "minute": 31}
